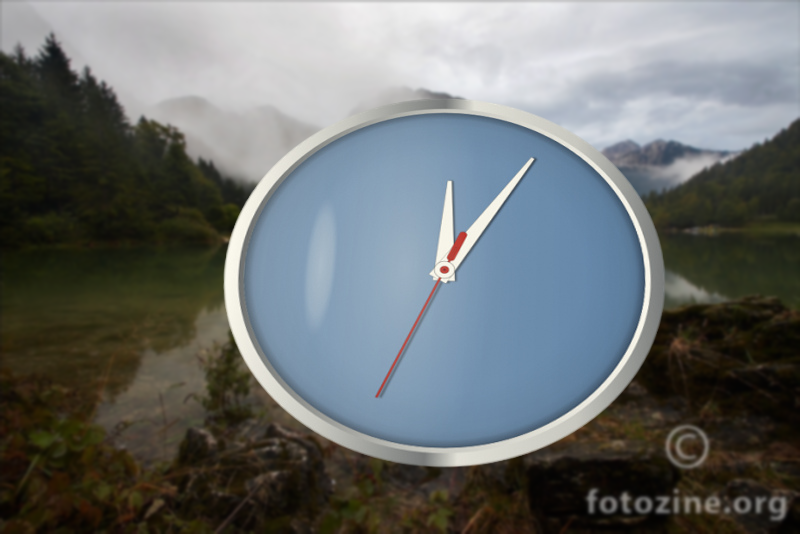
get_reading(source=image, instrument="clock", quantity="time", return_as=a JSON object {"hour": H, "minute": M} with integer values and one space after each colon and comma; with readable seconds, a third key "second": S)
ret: {"hour": 12, "minute": 5, "second": 34}
